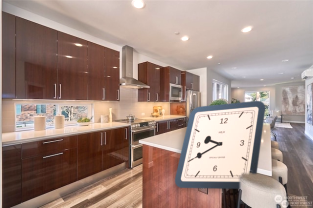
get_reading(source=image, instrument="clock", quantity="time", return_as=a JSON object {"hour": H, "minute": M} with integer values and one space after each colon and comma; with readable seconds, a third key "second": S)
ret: {"hour": 9, "minute": 40}
